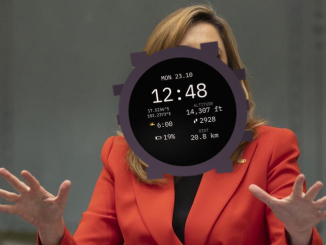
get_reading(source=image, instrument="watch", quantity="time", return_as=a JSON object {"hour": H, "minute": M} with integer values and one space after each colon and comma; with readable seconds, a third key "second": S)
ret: {"hour": 12, "minute": 48}
